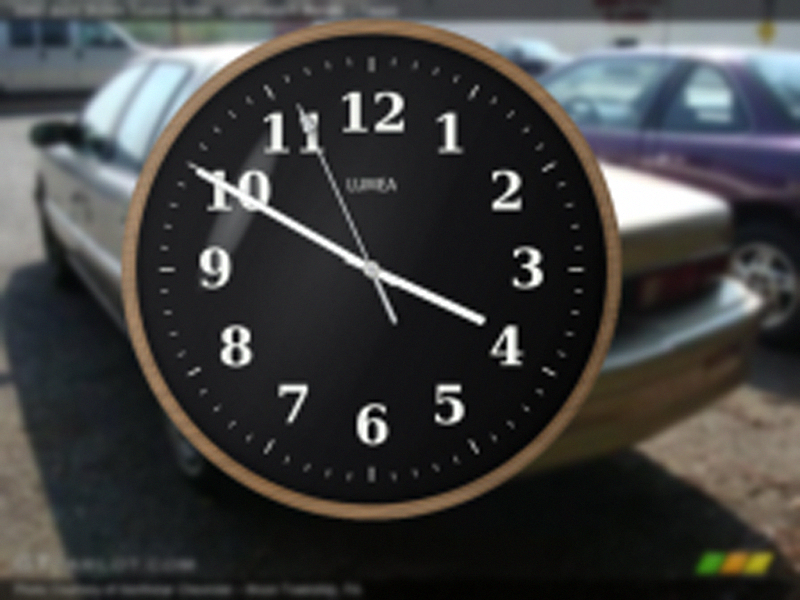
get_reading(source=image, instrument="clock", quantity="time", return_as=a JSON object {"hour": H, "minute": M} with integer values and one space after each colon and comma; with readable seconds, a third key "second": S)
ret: {"hour": 3, "minute": 49, "second": 56}
